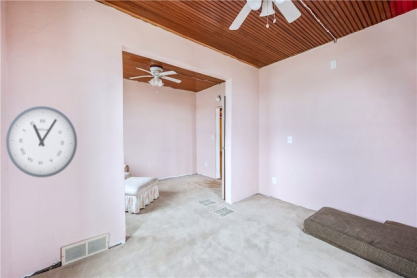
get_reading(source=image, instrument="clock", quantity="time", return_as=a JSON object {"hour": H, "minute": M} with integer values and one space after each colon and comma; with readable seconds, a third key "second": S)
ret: {"hour": 11, "minute": 5}
